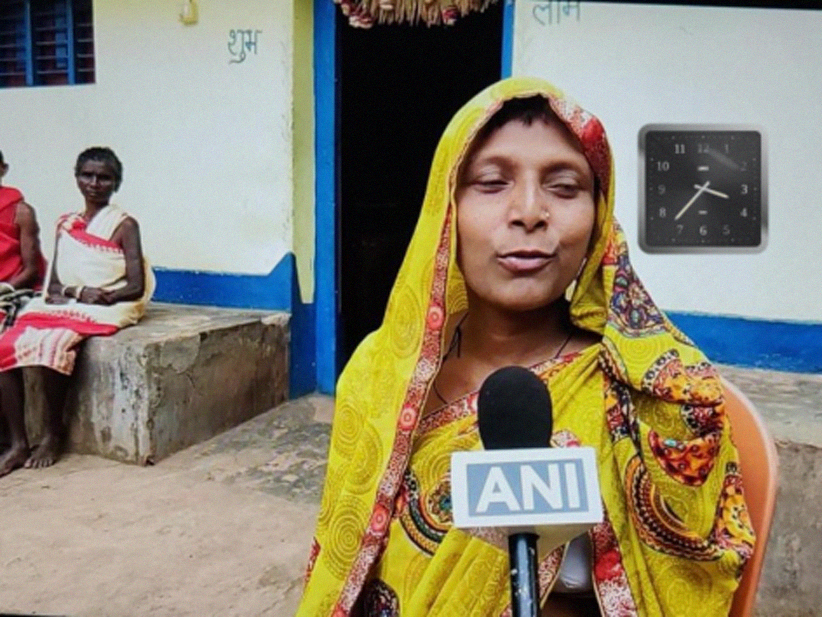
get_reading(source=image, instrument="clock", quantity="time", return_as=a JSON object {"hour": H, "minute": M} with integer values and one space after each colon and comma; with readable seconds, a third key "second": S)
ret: {"hour": 3, "minute": 37}
